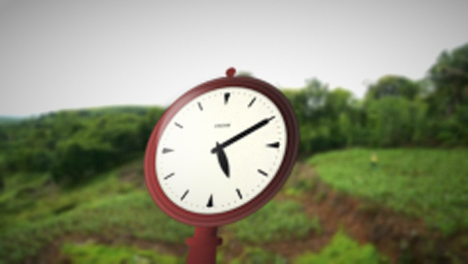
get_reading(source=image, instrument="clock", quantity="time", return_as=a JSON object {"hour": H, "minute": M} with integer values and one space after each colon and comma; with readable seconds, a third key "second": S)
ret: {"hour": 5, "minute": 10}
